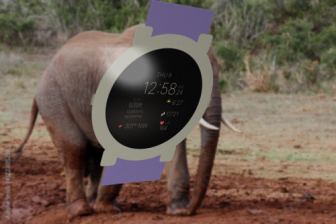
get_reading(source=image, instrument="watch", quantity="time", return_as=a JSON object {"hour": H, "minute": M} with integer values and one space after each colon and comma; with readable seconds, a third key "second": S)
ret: {"hour": 12, "minute": 58}
